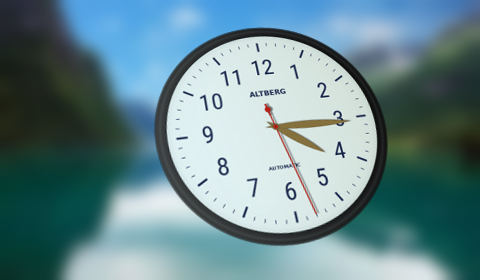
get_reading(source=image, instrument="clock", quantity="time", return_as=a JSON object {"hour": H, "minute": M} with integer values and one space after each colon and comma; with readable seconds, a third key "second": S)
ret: {"hour": 4, "minute": 15, "second": 28}
